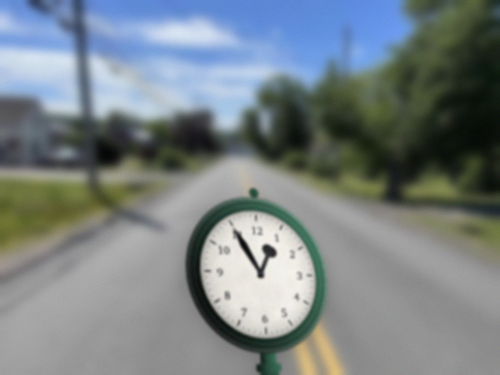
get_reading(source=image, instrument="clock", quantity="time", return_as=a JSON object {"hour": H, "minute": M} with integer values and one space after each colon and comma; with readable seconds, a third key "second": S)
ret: {"hour": 12, "minute": 55}
